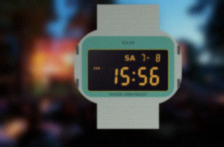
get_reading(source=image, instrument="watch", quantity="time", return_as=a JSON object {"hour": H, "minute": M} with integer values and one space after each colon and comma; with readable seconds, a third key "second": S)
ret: {"hour": 15, "minute": 56}
